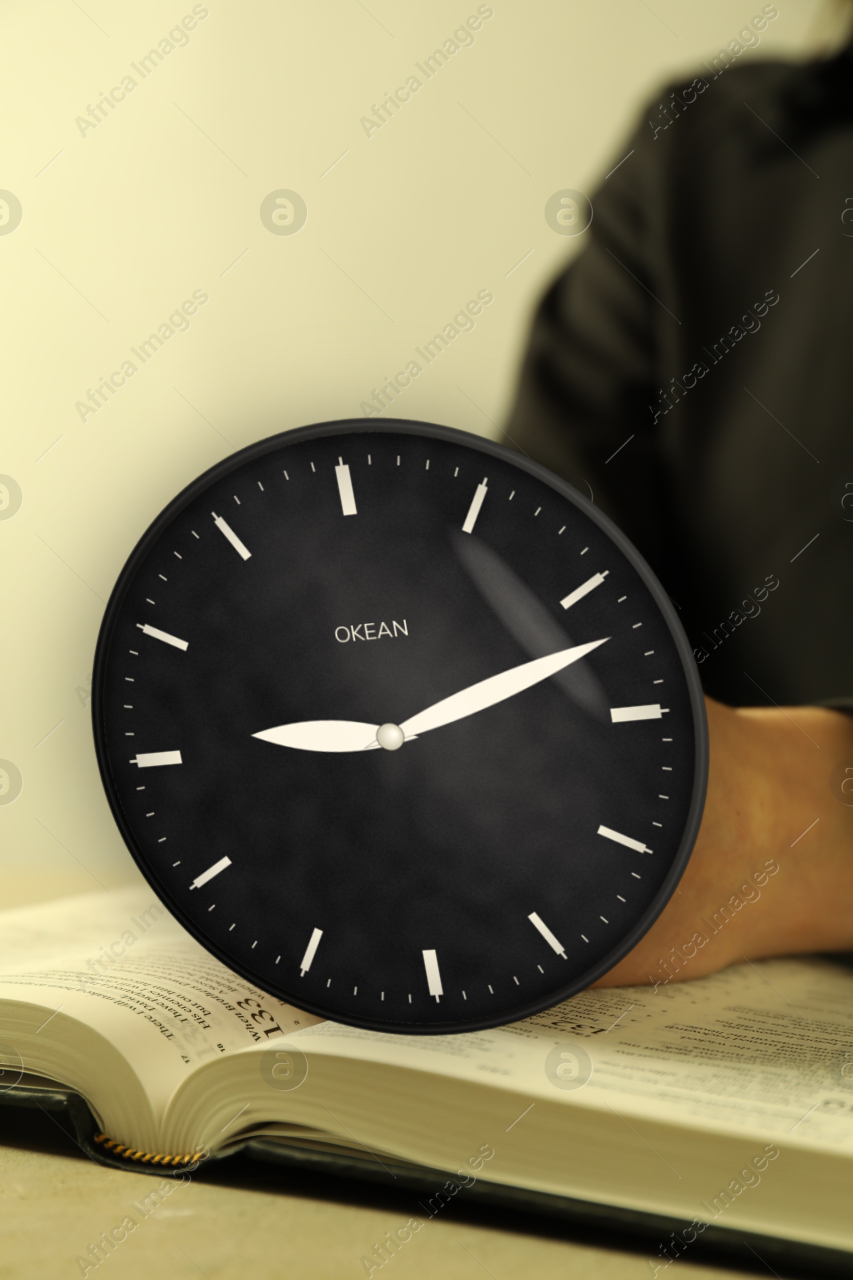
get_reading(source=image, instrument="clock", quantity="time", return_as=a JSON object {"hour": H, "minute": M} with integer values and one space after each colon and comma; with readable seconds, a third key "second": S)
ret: {"hour": 9, "minute": 12}
